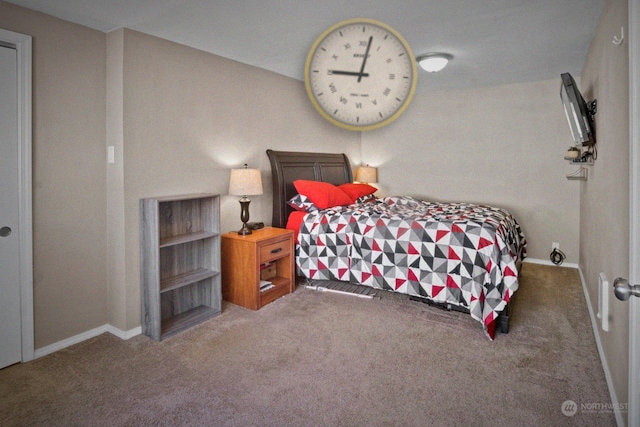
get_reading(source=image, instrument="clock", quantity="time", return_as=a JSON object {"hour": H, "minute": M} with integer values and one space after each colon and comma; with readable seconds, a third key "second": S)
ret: {"hour": 9, "minute": 2}
